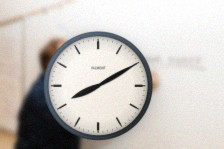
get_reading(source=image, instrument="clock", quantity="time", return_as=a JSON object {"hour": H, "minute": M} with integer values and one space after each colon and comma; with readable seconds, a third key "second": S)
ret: {"hour": 8, "minute": 10}
